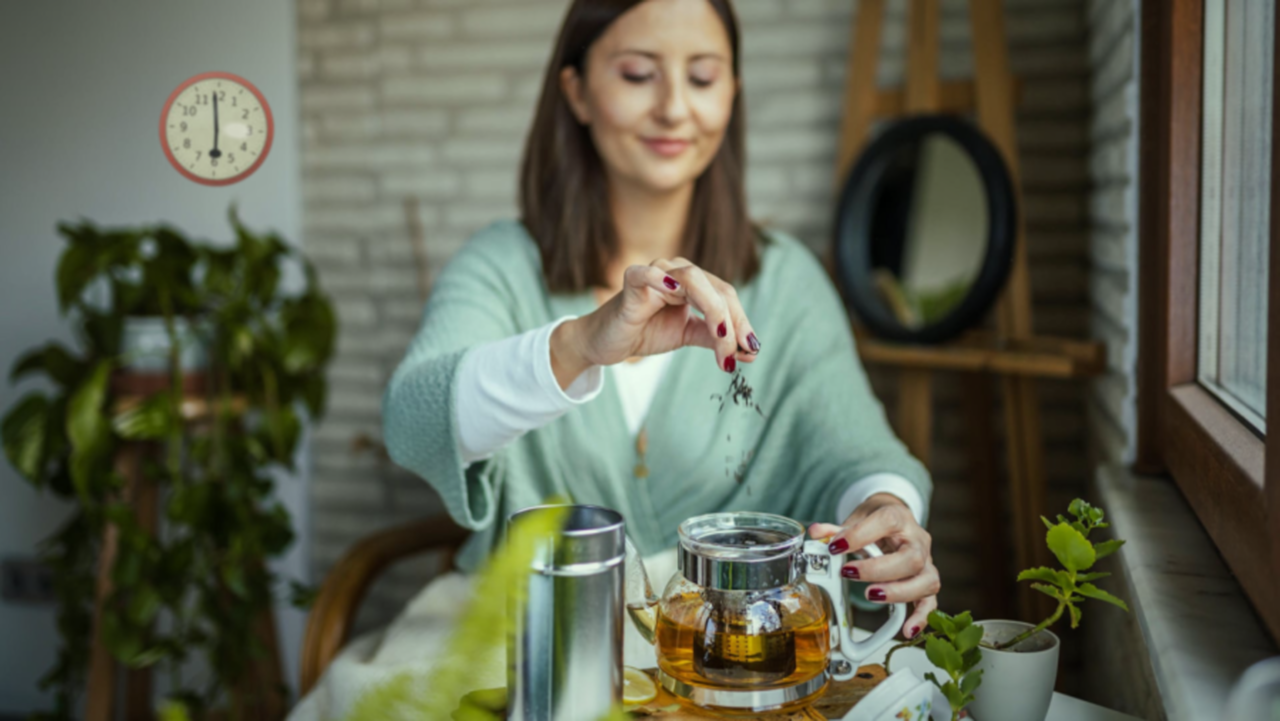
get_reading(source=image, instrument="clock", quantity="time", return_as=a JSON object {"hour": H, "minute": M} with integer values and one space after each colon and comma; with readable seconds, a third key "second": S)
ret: {"hour": 5, "minute": 59}
